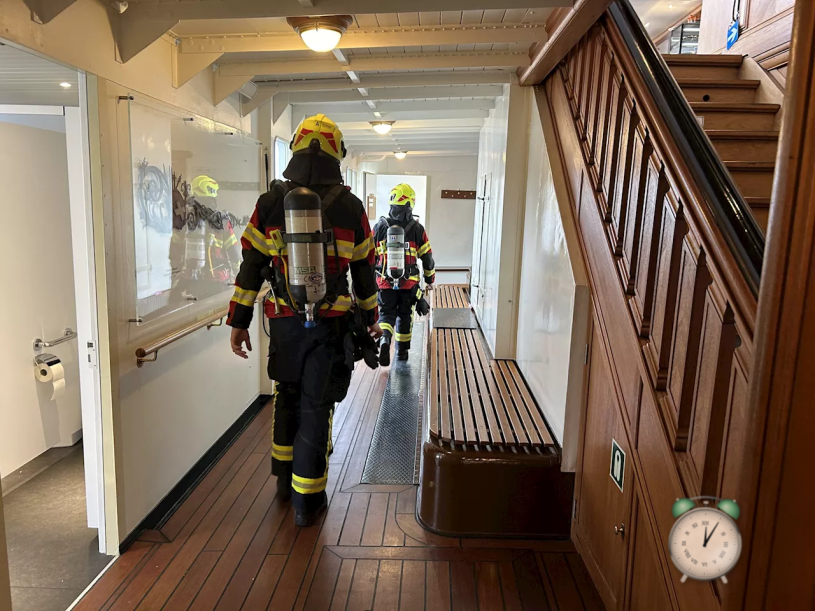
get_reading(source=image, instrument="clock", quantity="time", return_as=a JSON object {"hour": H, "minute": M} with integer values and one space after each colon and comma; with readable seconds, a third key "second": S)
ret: {"hour": 12, "minute": 5}
